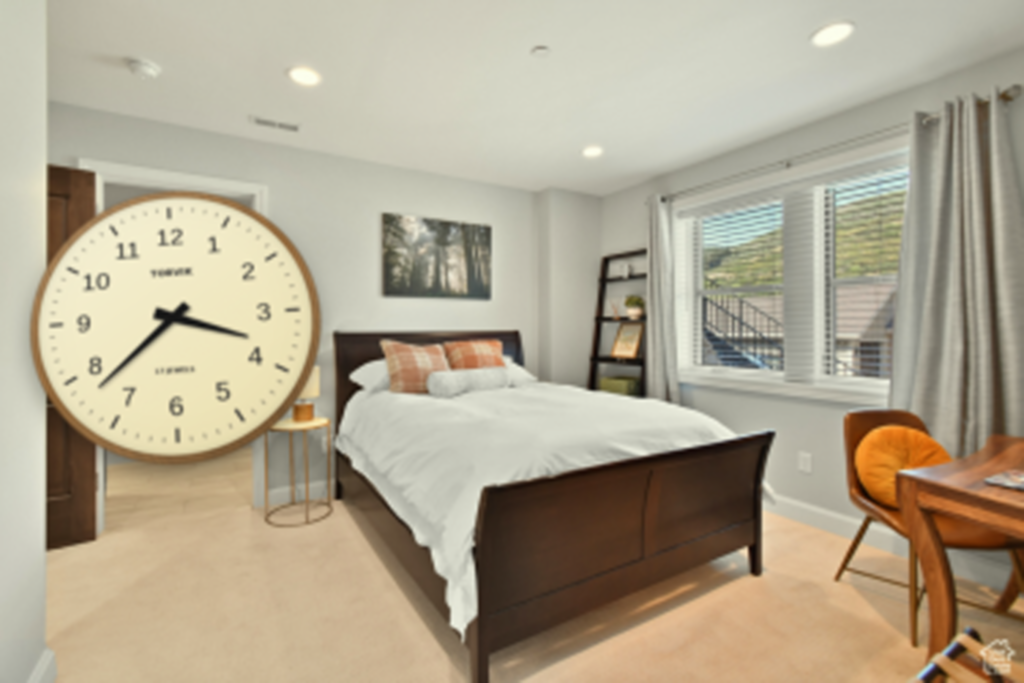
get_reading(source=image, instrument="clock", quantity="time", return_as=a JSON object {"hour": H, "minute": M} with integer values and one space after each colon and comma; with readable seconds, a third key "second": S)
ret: {"hour": 3, "minute": 38}
